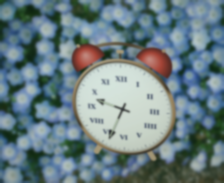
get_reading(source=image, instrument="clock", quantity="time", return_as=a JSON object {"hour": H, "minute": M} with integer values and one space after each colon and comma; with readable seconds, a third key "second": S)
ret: {"hour": 9, "minute": 34}
